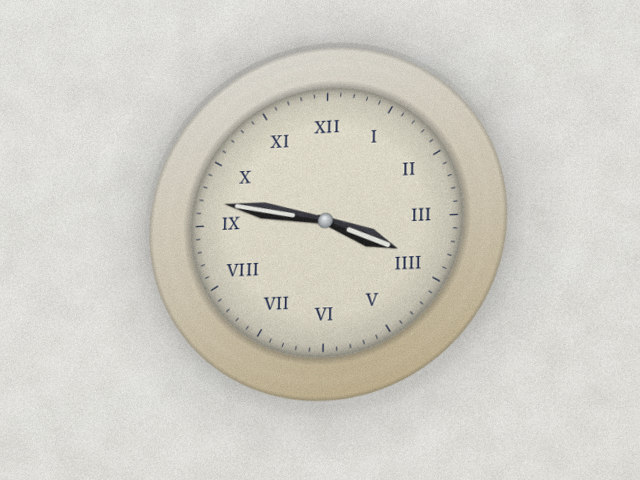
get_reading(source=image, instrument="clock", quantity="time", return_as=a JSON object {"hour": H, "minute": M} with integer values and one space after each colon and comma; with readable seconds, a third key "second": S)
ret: {"hour": 3, "minute": 47}
